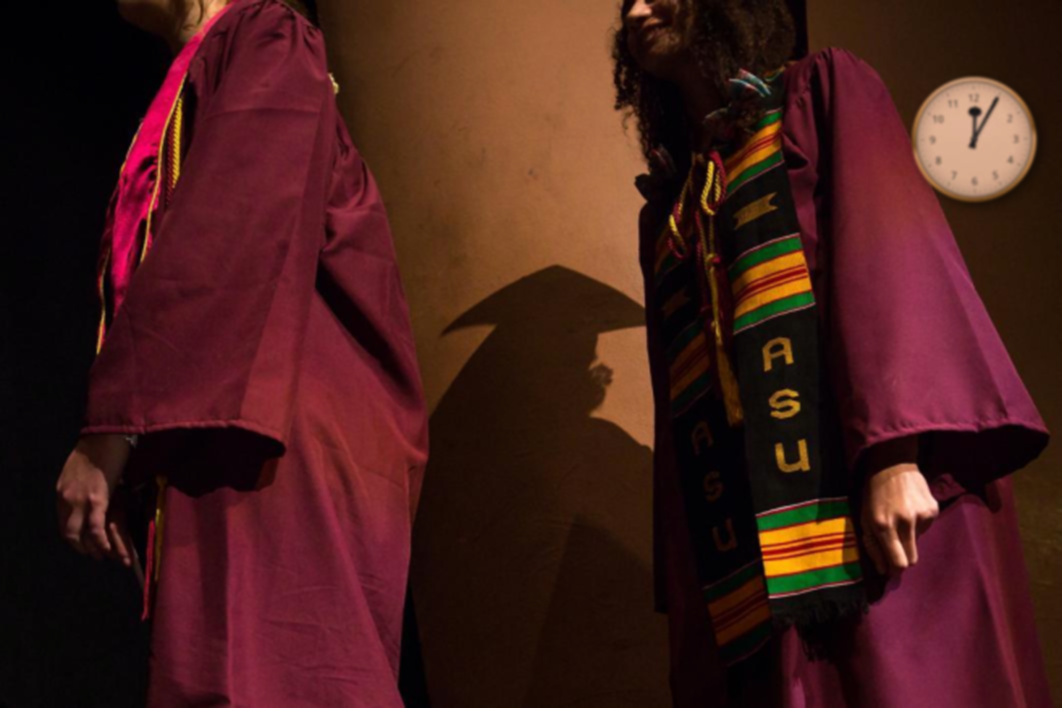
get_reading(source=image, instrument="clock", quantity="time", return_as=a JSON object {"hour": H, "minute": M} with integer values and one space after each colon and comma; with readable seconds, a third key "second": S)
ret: {"hour": 12, "minute": 5}
